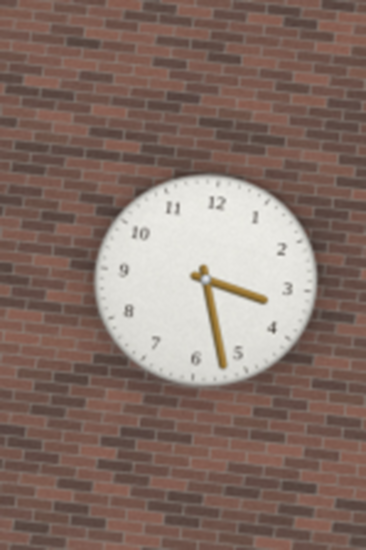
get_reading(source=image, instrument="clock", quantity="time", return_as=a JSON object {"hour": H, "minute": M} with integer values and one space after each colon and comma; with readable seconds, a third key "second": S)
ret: {"hour": 3, "minute": 27}
